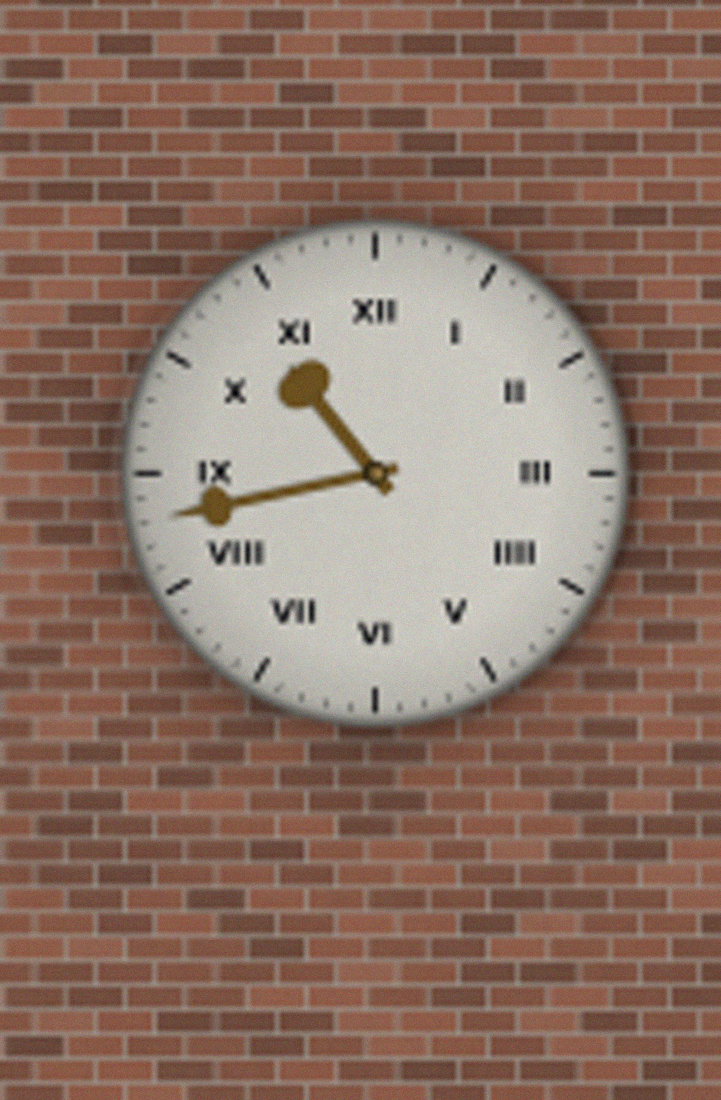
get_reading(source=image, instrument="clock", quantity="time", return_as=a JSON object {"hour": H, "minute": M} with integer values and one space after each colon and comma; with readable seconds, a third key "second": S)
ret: {"hour": 10, "minute": 43}
